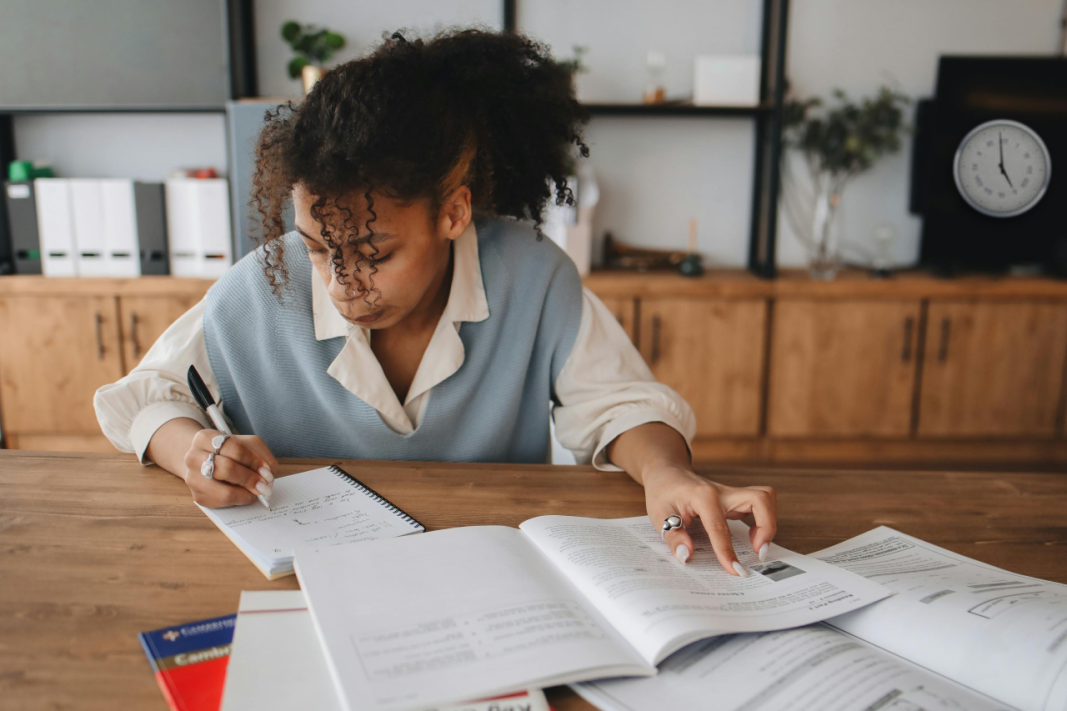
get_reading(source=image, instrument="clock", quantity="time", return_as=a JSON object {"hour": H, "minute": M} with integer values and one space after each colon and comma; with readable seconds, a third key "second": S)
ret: {"hour": 4, "minute": 59}
